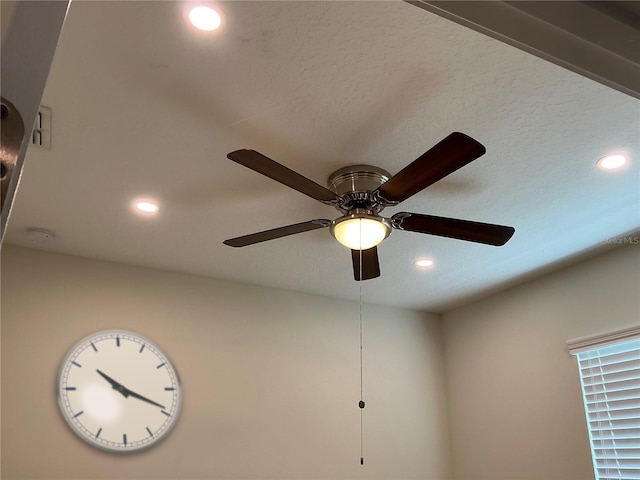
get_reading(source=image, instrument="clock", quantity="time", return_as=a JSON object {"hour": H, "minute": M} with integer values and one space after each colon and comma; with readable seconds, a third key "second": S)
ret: {"hour": 10, "minute": 19}
